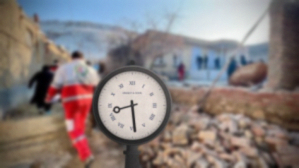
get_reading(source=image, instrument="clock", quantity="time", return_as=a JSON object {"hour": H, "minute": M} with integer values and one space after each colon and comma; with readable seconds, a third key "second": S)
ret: {"hour": 8, "minute": 29}
